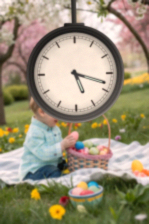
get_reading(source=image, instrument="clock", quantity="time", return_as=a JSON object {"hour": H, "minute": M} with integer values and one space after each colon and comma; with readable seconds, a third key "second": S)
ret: {"hour": 5, "minute": 18}
